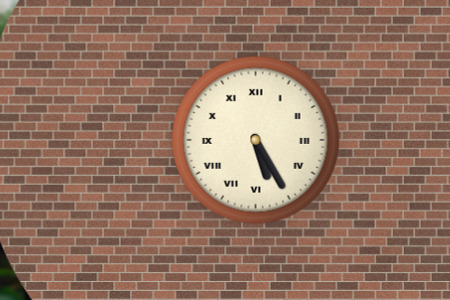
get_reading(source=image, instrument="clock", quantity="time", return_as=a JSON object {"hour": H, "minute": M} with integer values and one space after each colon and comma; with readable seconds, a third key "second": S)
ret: {"hour": 5, "minute": 25}
